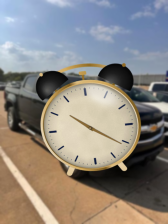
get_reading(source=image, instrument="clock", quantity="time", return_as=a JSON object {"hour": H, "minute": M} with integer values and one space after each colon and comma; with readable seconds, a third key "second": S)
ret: {"hour": 10, "minute": 21}
